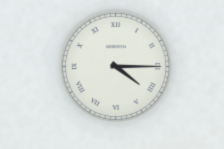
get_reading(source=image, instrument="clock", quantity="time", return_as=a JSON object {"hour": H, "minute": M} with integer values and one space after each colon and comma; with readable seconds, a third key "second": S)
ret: {"hour": 4, "minute": 15}
